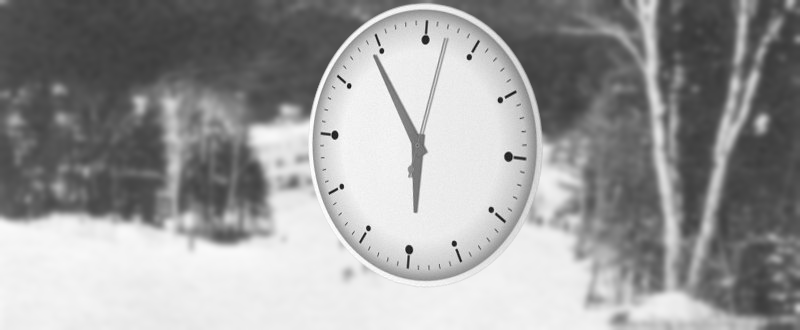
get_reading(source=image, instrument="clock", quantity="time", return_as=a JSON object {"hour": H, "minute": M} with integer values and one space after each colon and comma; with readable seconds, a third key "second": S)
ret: {"hour": 5, "minute": 54, "second": 2}
